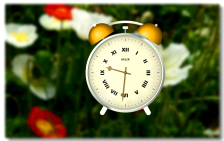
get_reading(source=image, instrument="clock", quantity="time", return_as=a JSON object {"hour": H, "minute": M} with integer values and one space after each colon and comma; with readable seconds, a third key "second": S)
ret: {"hour": 9, "minute": 31}
